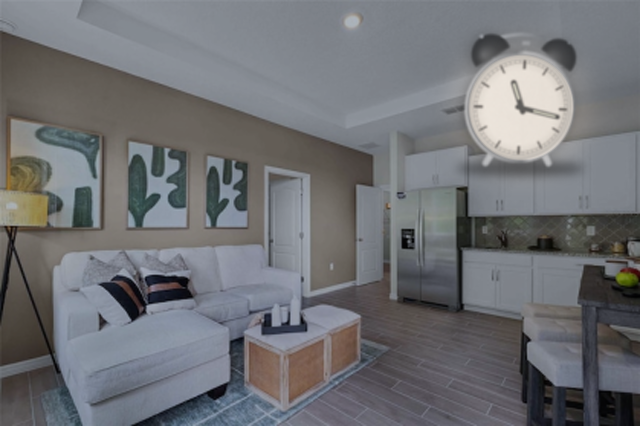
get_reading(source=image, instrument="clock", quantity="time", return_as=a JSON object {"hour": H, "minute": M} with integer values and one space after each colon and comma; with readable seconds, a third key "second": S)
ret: {"hour": 11, "minute": 17}
